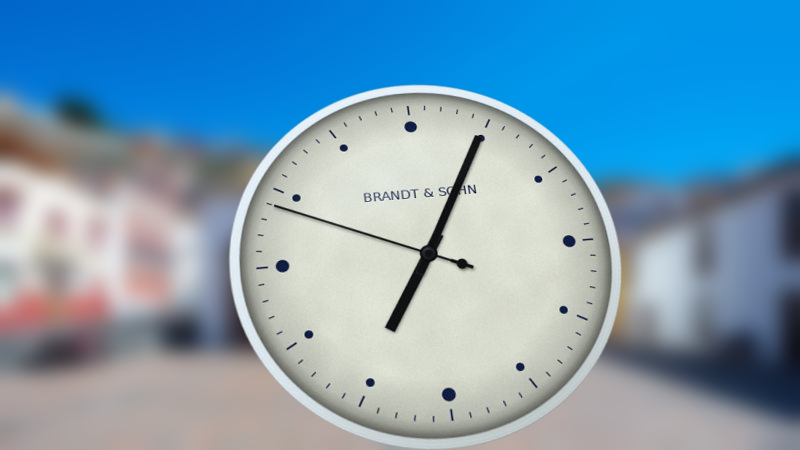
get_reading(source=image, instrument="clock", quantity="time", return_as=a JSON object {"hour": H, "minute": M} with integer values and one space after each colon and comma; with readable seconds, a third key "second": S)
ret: {"hour": 7, "minute": 4, "second": 49}
